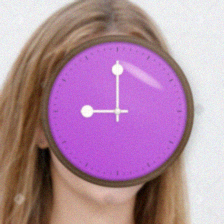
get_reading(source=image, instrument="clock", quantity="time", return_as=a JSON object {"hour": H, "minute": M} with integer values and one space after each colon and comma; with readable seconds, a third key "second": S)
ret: {"hour": 9, "minute": 0}
